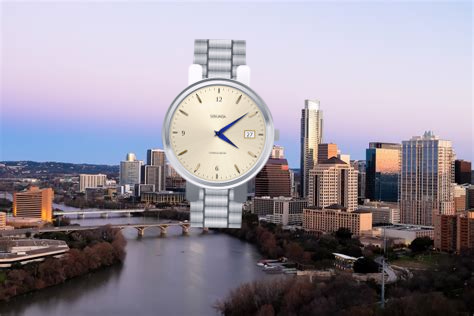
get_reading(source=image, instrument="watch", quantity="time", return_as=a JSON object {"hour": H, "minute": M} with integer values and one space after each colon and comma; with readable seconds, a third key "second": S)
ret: {"hour": 4, "minute": 9}
